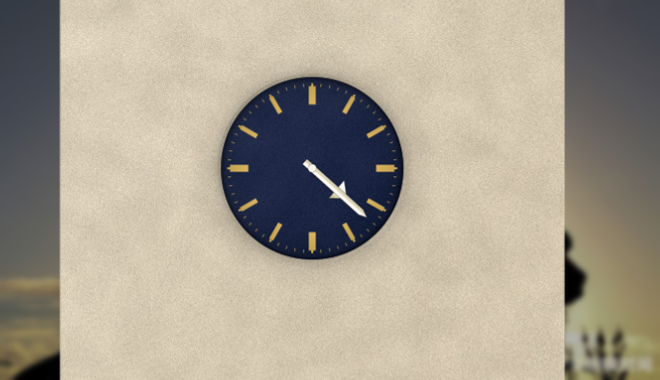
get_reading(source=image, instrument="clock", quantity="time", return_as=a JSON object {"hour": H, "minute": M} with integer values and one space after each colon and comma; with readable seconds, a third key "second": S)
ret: {"hour": 4, "minute": 22}
